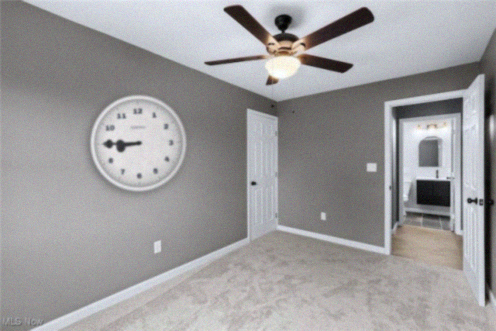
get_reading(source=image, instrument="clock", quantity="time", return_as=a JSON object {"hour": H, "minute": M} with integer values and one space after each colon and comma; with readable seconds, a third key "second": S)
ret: {"hour": 8, "minute": 45}
